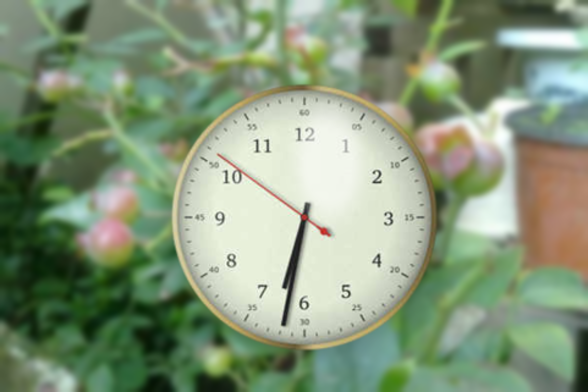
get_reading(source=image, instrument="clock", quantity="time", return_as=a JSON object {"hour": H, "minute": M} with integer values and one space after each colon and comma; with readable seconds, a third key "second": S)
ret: {"hour": 6, "minute": 31, "second": 51}
